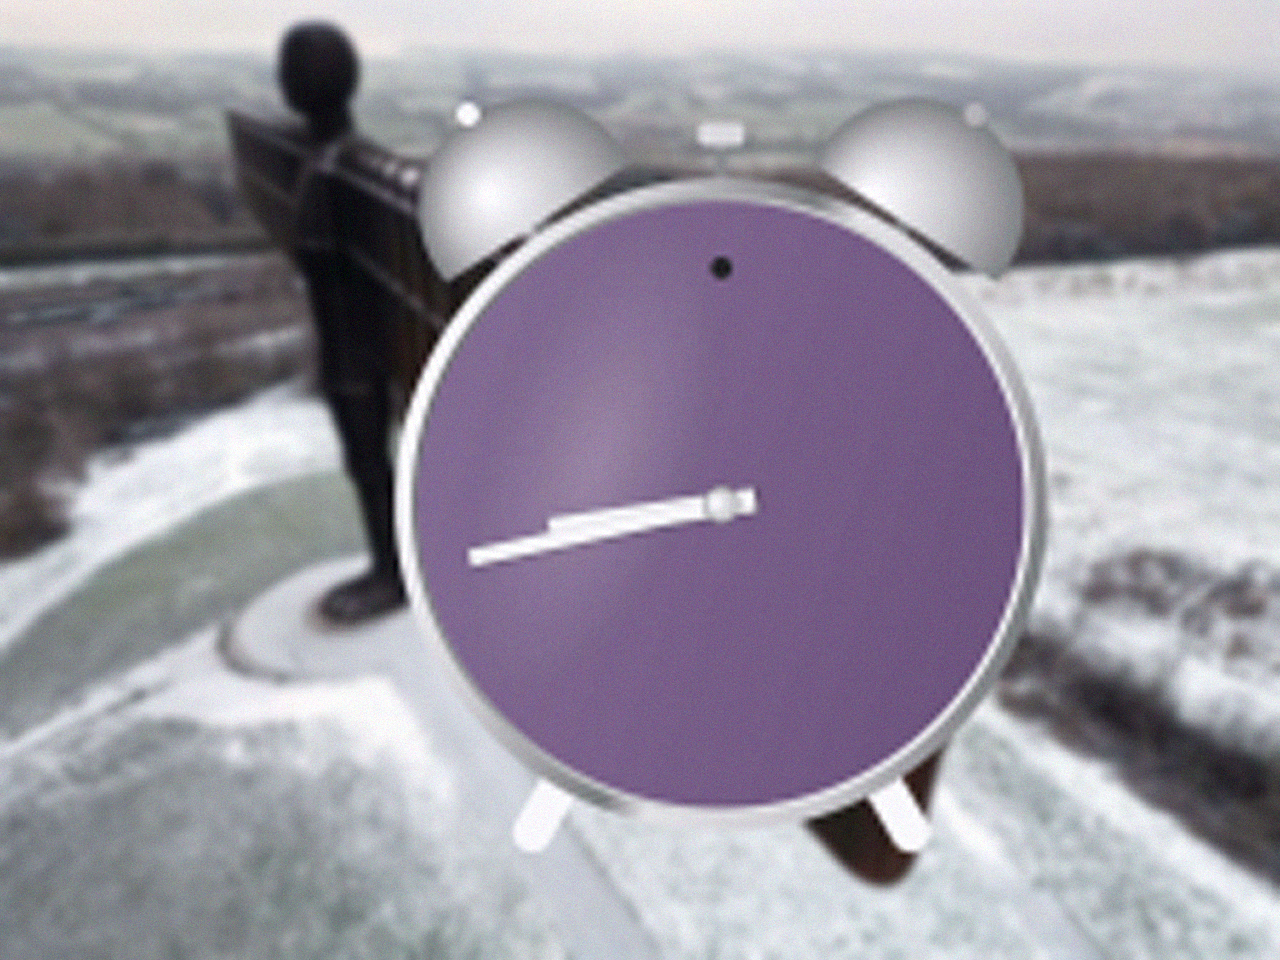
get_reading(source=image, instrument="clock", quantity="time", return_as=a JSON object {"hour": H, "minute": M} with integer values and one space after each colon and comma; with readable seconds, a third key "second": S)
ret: {"hour": 8, "minute": 43}
